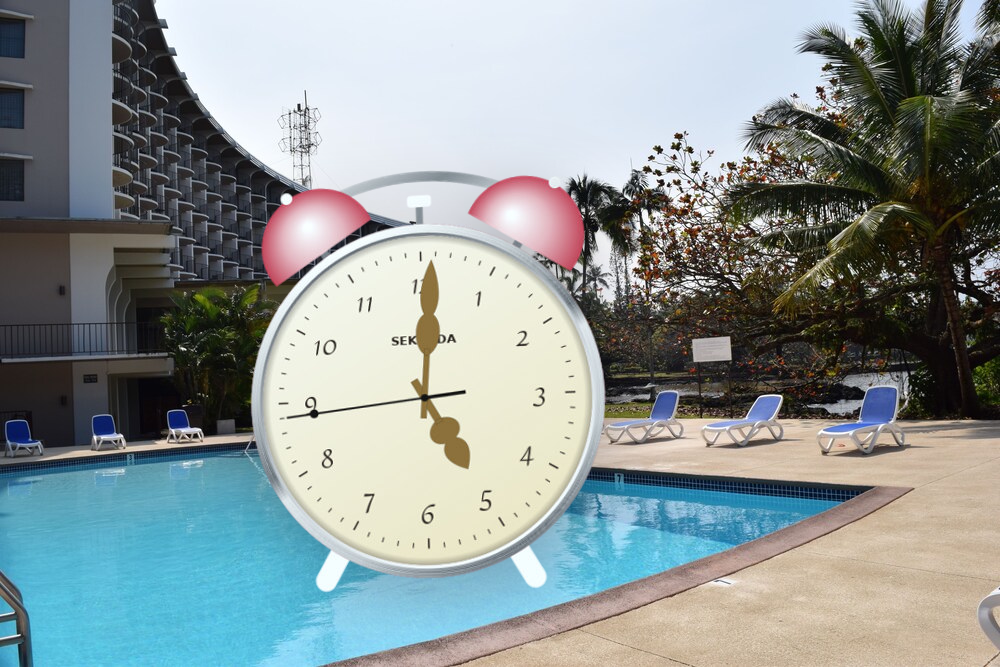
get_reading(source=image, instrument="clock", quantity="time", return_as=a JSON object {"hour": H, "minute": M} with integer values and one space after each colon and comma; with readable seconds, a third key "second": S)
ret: {"hour": 5, "minute": 0, "second": 44}
